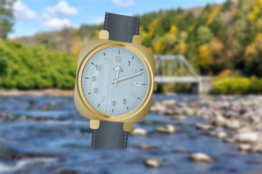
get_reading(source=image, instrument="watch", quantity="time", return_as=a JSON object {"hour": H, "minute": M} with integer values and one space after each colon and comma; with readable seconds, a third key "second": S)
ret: {"hour": 12, "minute": 11}
